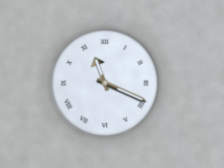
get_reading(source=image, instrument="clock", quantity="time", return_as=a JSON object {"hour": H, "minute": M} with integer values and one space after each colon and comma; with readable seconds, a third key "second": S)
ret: {"hour": 11, "minute": 19}
